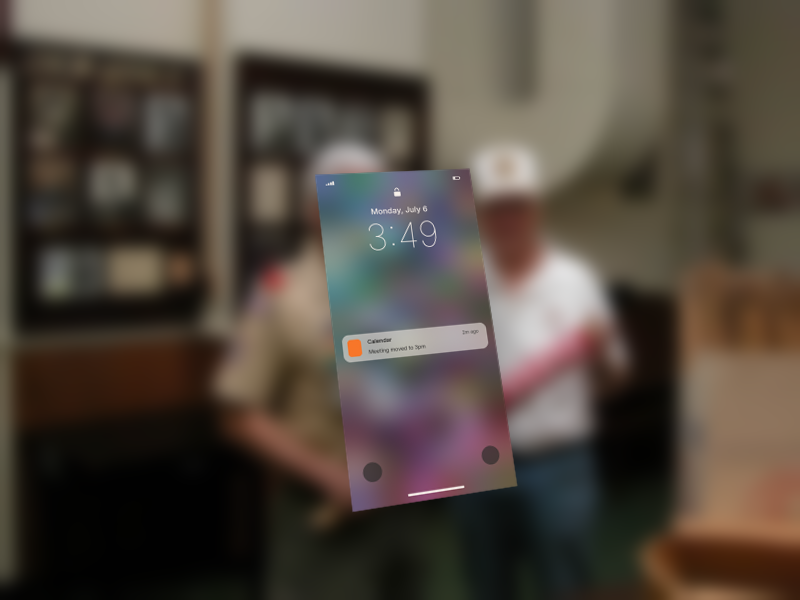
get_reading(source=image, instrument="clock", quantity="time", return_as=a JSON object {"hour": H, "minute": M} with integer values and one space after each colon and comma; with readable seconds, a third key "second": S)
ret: {"hour": 3, "minute": 49}
